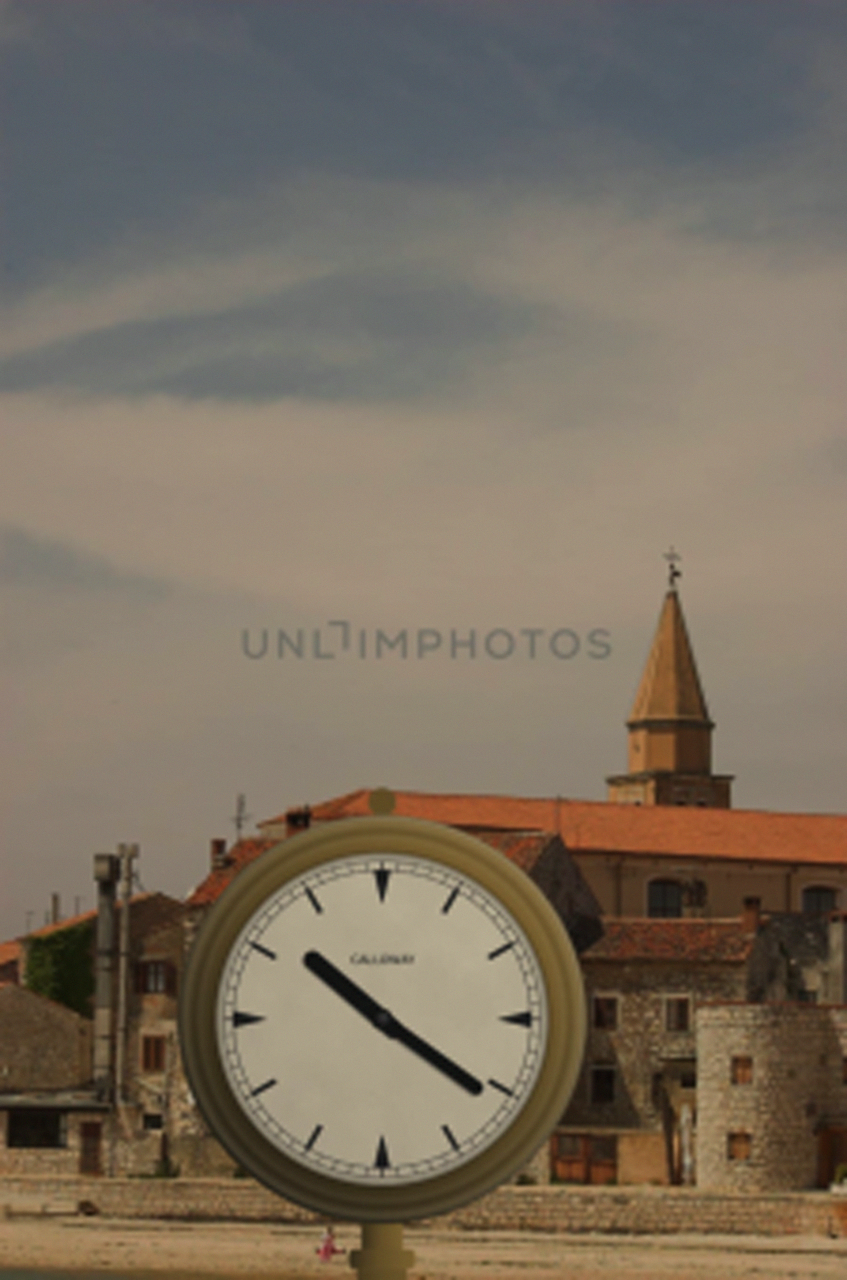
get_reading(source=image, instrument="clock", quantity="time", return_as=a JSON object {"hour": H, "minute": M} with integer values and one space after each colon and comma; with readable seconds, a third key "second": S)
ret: {"hour": 10, "minute": 21}
